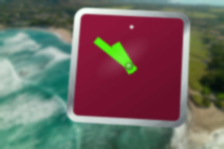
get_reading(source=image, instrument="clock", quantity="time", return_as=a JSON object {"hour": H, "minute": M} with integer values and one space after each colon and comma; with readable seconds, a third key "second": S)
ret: {"hour": 10, "minute": 51}
